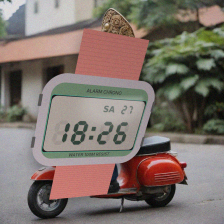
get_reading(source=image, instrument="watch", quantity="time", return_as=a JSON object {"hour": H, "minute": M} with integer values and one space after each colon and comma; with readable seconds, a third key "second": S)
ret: {"hour": 18, "minute": 26}
